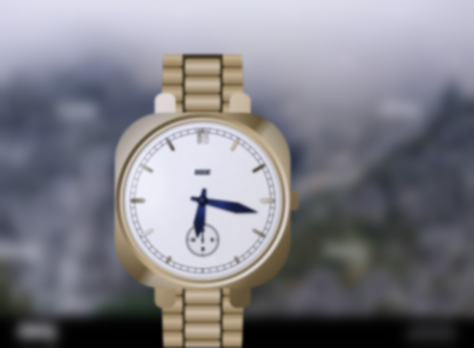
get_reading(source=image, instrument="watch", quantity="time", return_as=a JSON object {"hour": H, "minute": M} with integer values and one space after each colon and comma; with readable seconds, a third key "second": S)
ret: {"hour": 6, "minute": 17}
